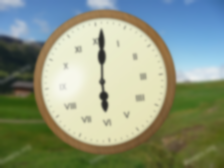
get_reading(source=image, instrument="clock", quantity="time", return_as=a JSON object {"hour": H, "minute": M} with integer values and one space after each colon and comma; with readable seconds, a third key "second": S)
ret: {"hour": 6, "minute": 1}
